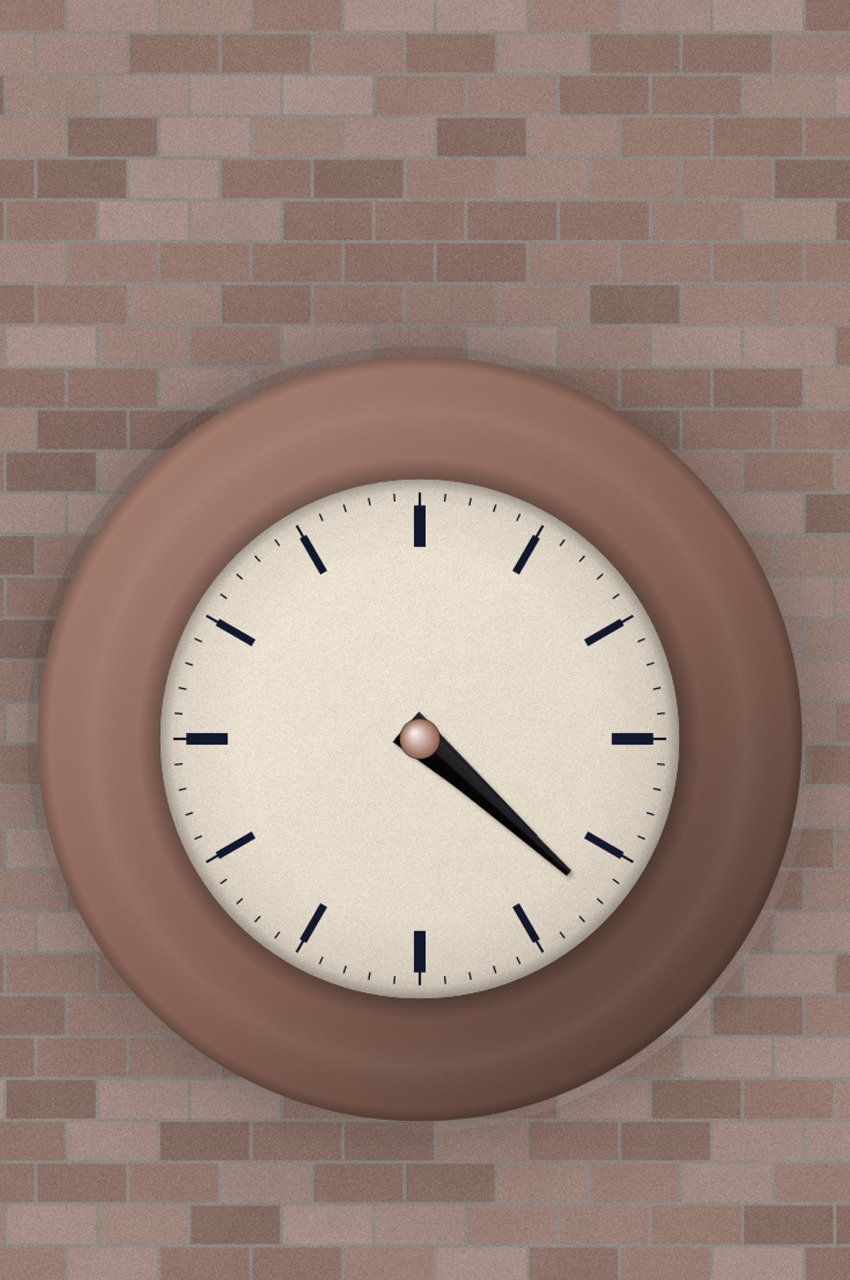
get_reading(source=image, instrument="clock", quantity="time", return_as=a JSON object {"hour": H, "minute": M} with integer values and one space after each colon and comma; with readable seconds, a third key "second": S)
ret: {"hour": 4, "minute": 22}
